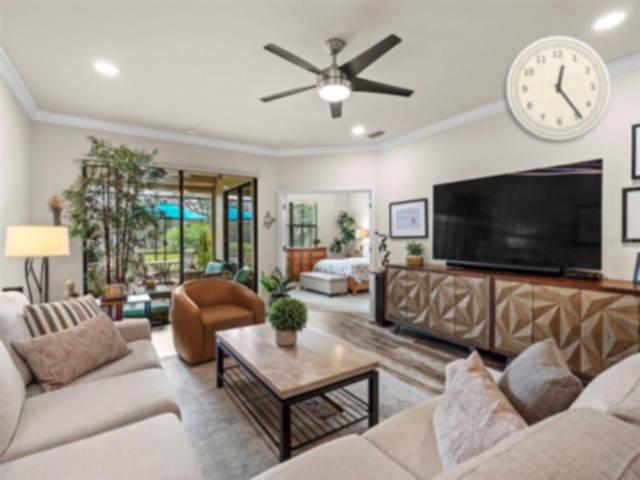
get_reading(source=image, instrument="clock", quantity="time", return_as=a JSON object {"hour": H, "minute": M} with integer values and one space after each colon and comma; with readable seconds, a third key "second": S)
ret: {"hour": 12, "minute": 24}
